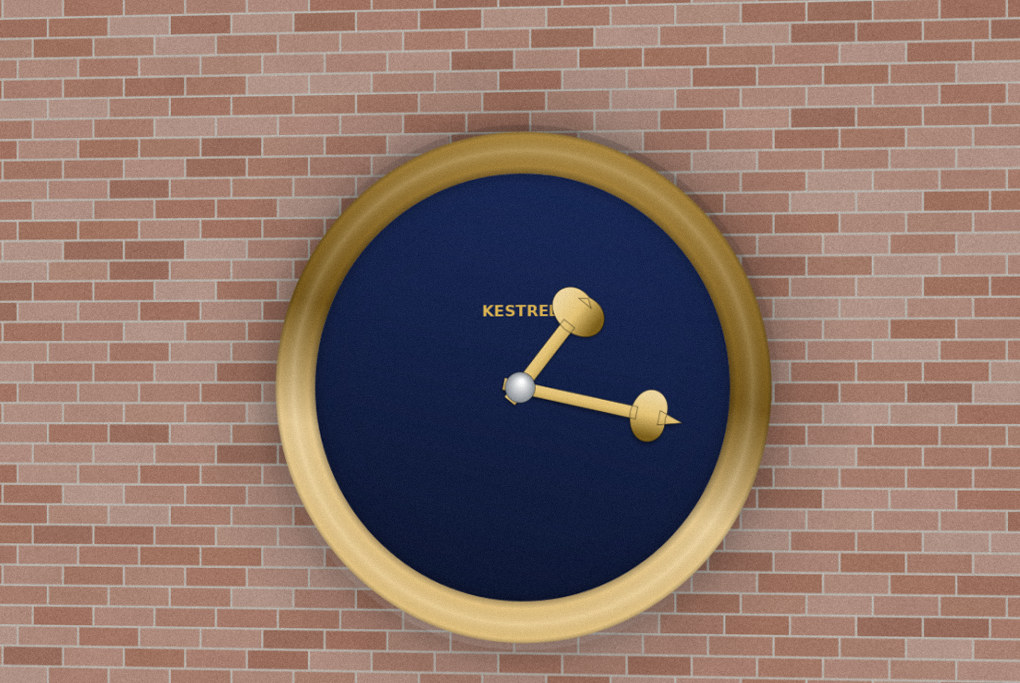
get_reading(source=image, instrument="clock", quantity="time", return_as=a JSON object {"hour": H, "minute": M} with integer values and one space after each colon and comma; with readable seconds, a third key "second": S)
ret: {"hour": 1, "minute": 17}
